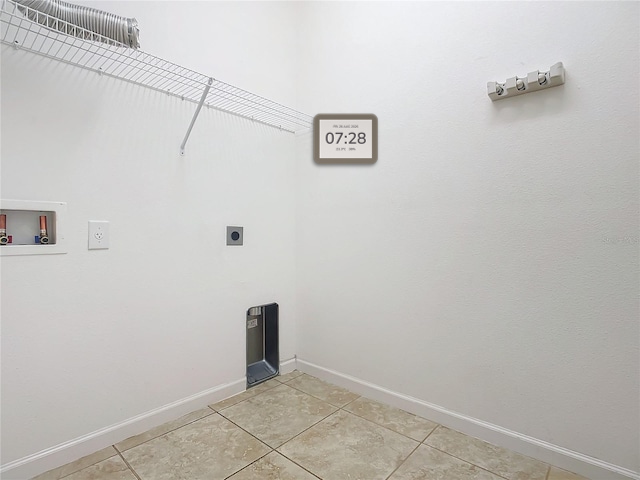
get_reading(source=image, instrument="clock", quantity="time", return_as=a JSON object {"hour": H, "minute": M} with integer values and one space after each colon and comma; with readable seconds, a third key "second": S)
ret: {"hour": 7, "minute": 28}
